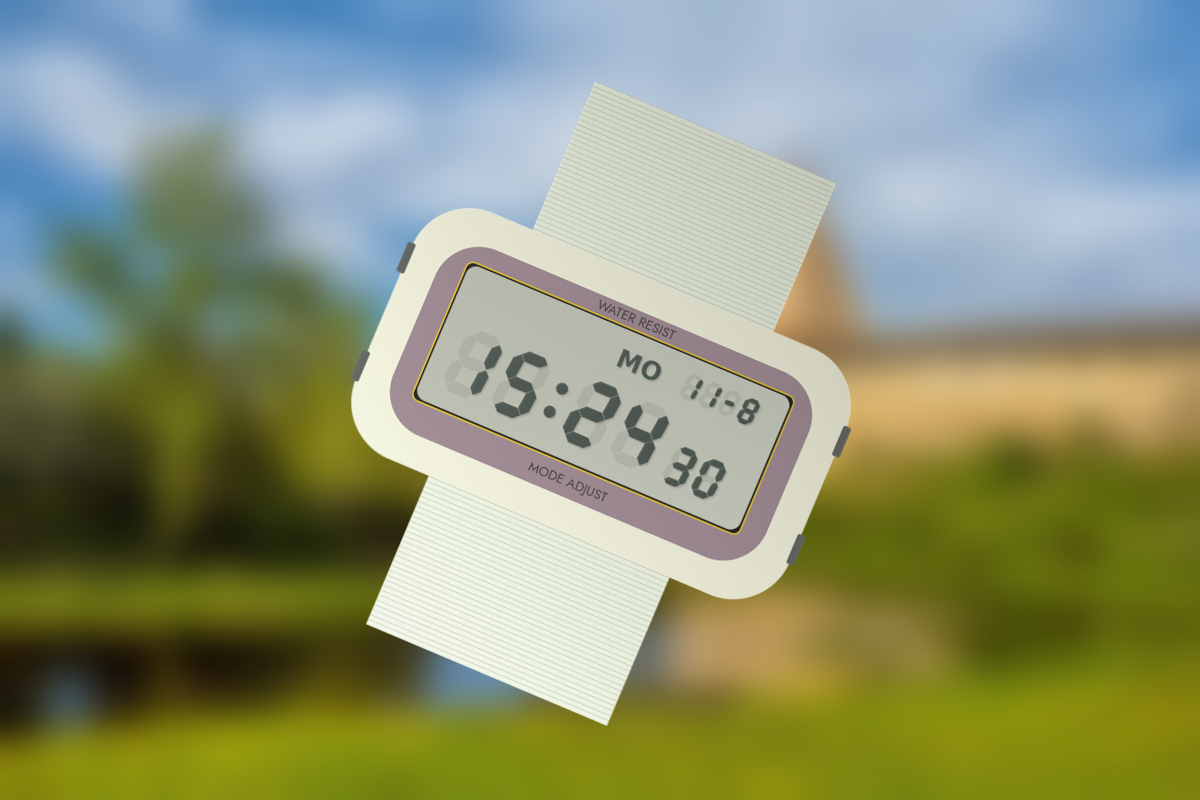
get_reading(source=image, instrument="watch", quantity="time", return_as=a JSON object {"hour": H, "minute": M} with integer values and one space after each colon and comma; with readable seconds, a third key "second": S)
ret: {"hour": 15, "minute": 24, "second": 30}
